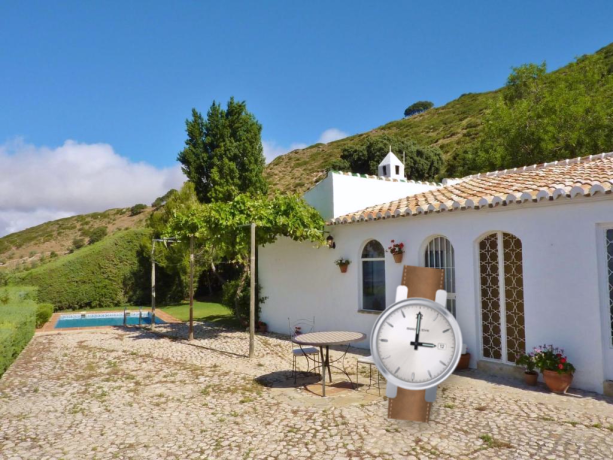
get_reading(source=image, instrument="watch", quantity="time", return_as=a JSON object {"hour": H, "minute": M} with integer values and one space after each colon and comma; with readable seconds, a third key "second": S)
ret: {"hour": 3, "minute": 0}
